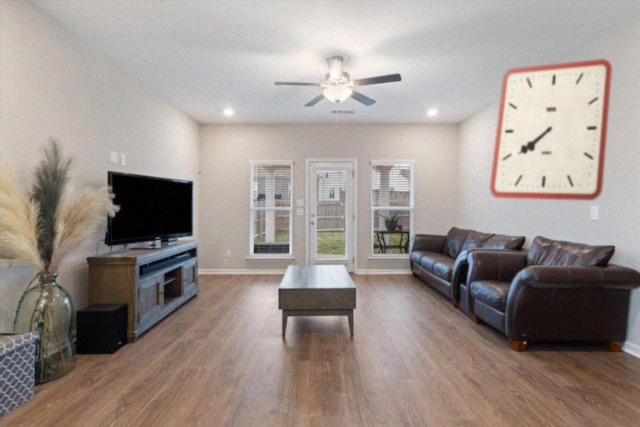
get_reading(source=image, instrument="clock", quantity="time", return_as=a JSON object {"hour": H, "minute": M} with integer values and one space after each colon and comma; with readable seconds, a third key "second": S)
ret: {"hour": 7, "minute": 39}
